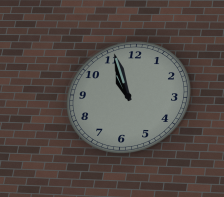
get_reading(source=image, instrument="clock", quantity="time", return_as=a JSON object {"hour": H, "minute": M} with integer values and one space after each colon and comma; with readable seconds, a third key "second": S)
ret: {"hour": 10, "minute": 56}
